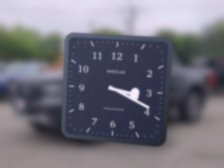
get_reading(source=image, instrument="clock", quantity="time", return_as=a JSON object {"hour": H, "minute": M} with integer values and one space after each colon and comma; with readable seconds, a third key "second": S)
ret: {"hour": 3, "minute": 19}
